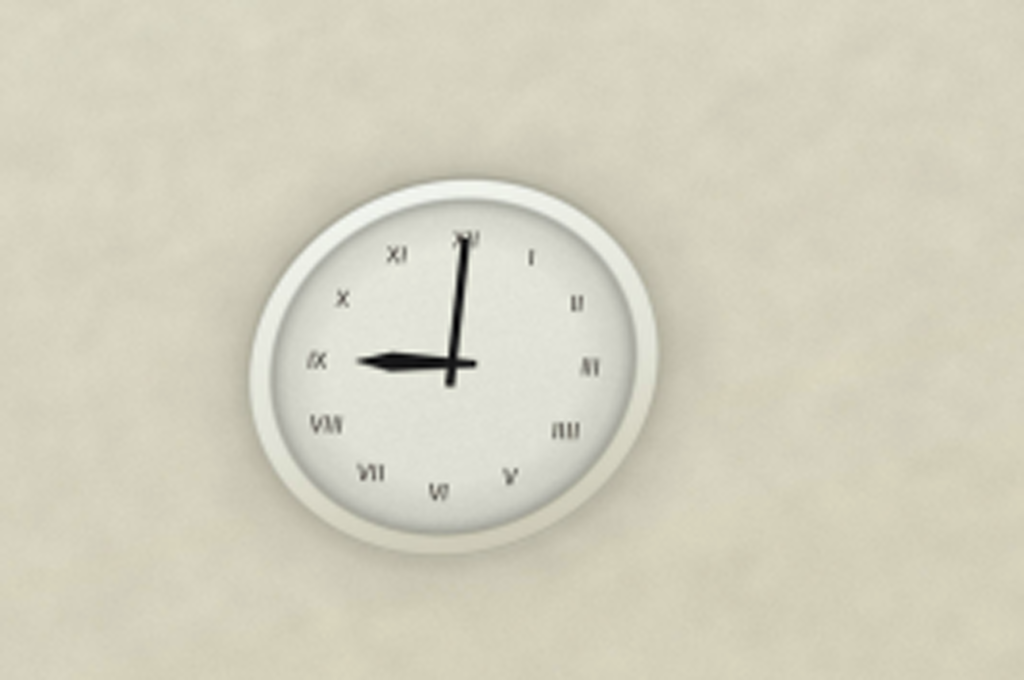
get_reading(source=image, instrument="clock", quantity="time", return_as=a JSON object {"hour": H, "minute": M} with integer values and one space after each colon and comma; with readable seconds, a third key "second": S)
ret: {"hour": 9, "minute": 0}
